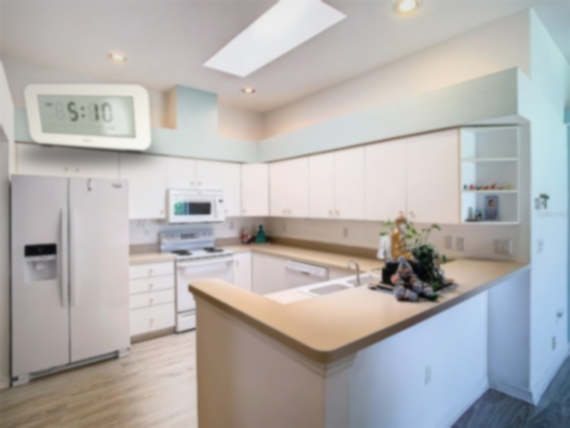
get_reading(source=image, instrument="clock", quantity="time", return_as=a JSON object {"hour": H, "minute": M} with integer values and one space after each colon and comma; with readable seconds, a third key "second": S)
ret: {"hour": 5, "minute": 10}
